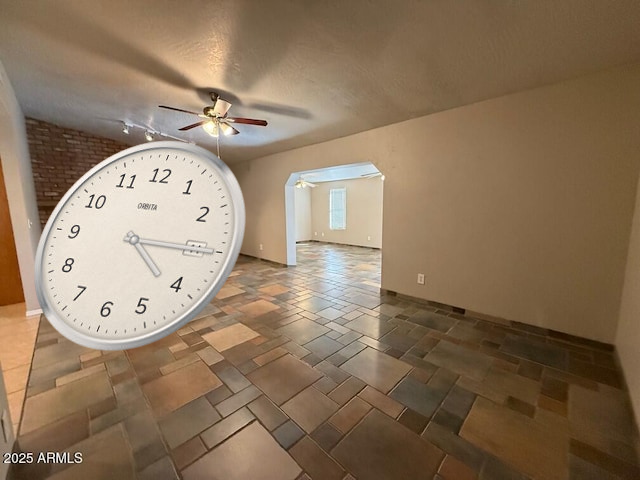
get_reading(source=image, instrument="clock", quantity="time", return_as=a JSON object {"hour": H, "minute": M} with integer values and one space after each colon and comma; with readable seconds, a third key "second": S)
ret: {"hour": 4, "minute": 15}
